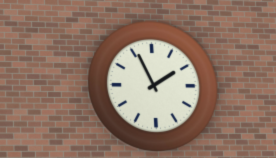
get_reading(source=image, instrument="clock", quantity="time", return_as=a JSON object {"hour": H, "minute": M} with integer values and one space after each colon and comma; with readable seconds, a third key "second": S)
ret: {"hour": 1, "minute": 56}
